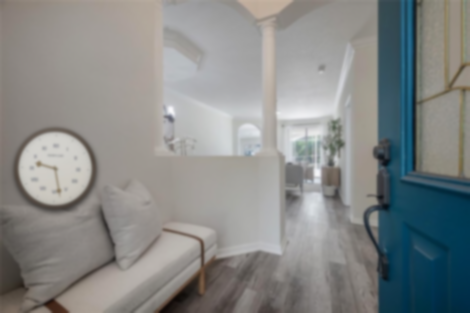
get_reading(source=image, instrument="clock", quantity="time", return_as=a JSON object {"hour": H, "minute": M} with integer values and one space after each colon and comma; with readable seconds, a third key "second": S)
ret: {"hour": 9, "minute": 28}
